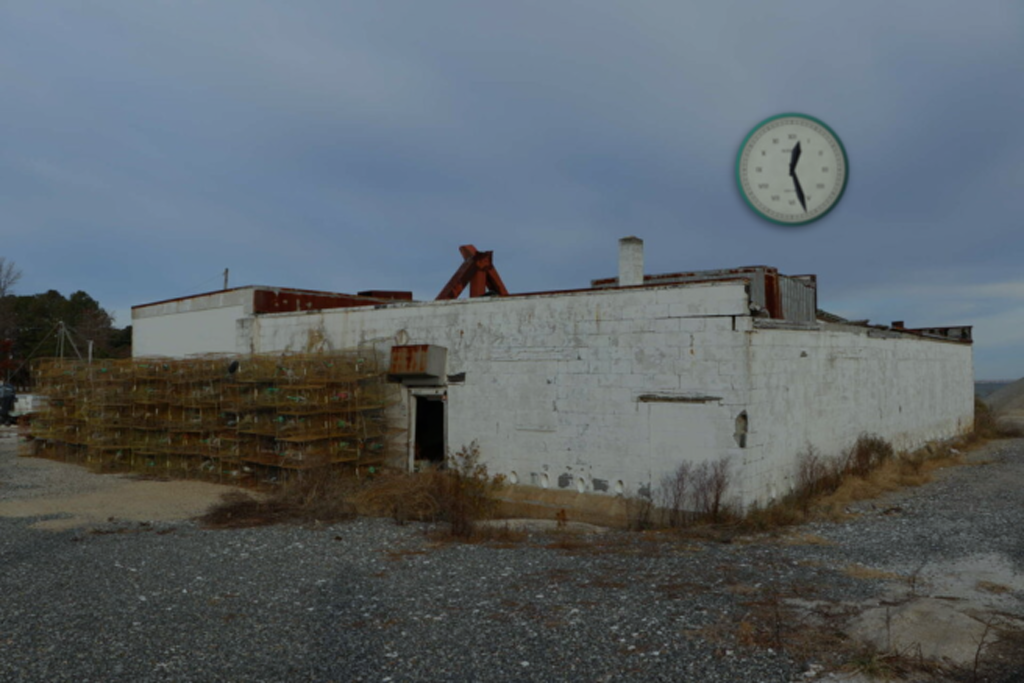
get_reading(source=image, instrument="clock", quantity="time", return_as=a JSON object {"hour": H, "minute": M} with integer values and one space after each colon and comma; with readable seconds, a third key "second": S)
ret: {"hour": 12, "minute": 27}
